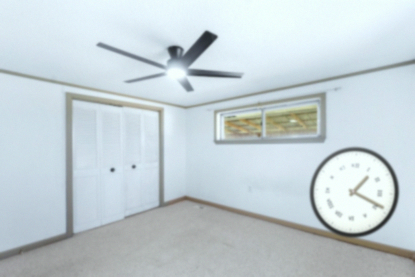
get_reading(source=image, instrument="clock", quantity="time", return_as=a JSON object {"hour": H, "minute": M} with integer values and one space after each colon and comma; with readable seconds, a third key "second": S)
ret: {"hour": 1, "minute": 19}
